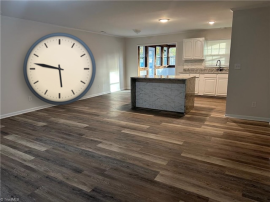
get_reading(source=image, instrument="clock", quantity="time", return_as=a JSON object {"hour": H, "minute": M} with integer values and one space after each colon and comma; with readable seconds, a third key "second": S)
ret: {"hour": 5, "minute": 47}
